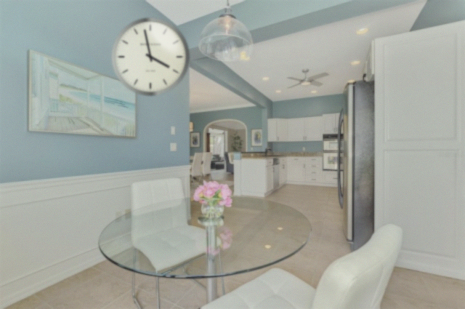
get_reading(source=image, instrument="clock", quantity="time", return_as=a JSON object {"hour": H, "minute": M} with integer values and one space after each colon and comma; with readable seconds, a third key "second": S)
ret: {"hour": 3, "minute": 58}
